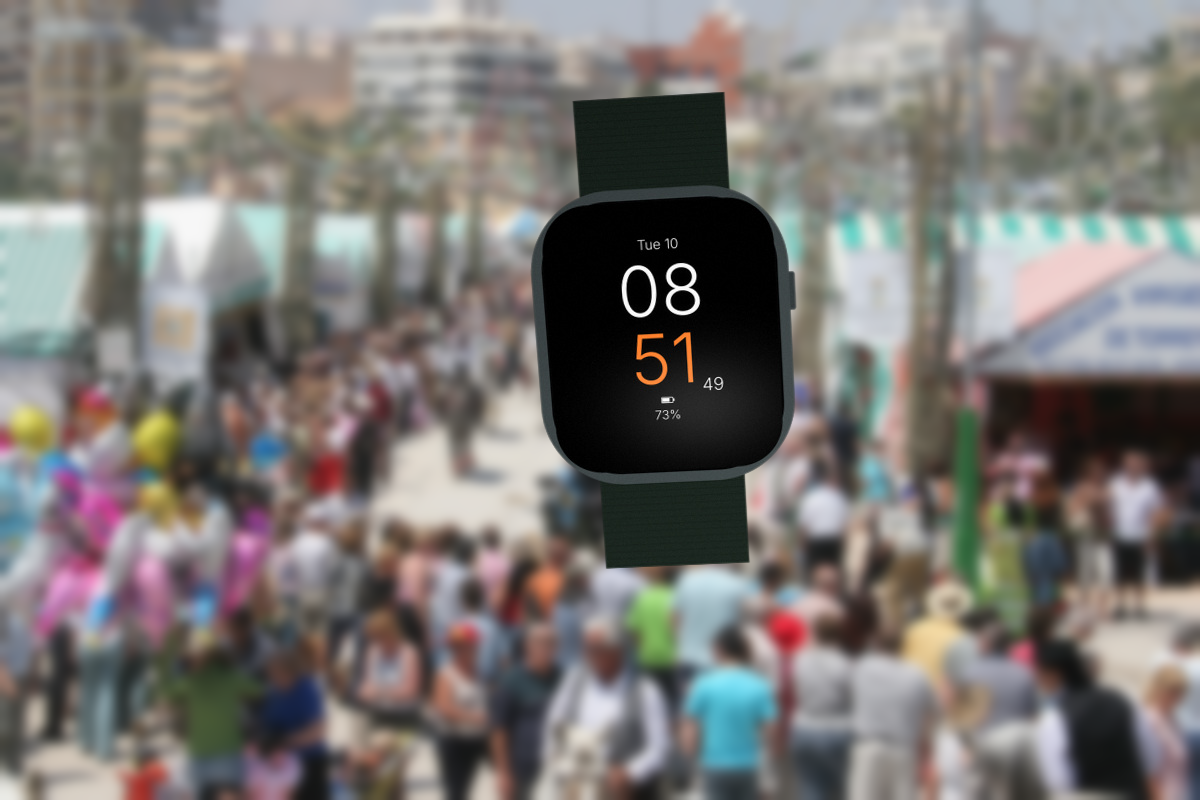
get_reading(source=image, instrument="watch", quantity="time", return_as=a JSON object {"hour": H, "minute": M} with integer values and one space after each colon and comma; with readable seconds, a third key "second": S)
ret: {"hour": 8, "minute": 51, "second": 49}
